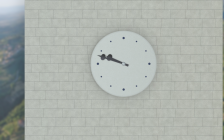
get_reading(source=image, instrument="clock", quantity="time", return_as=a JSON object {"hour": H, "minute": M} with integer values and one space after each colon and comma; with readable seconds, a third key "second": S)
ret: {"hour": 9, "minute": 48}
